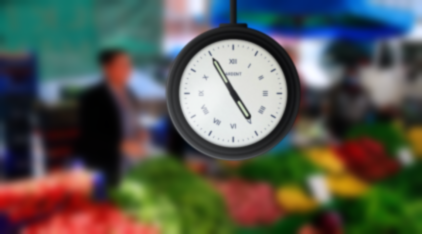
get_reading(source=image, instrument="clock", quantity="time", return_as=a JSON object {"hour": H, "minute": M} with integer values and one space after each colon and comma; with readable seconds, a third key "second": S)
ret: {"hour": 4, "minute": 55}
